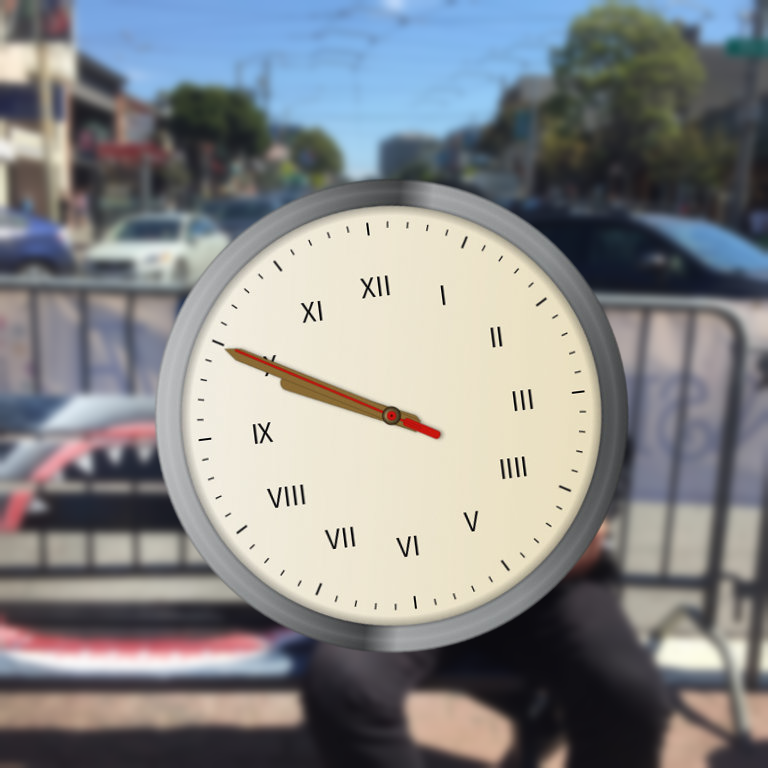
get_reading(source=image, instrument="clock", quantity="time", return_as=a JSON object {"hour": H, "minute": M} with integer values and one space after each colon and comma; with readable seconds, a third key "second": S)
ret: {"hour": 9, "minute": 49, "second": 50}
